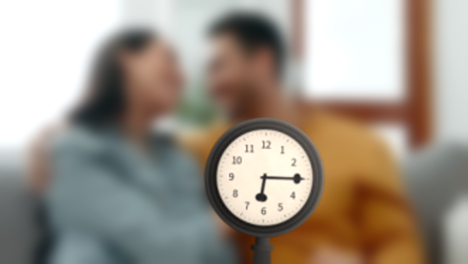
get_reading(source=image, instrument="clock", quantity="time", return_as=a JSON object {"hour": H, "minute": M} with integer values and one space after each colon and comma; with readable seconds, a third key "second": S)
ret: {"hour": 6, "minute": 15}
